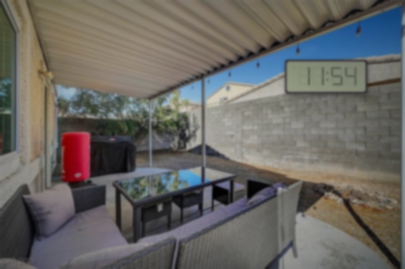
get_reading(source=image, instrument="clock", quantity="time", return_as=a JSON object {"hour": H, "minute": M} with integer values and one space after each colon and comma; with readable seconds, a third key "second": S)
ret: {"hour": 11, "minute": 54}
